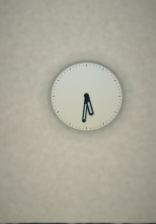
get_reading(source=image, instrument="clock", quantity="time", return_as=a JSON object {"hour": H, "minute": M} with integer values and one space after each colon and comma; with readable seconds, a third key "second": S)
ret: {"hour": 5, "minute": 31}
